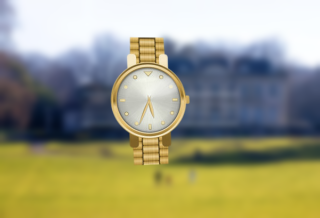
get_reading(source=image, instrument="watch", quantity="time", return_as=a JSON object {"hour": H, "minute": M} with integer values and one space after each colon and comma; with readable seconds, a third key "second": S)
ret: {"hour": 5, "minute": 34}
